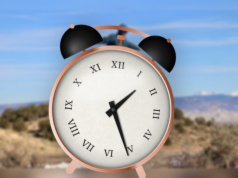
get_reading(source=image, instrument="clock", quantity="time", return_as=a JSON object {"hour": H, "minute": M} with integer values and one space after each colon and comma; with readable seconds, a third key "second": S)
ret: {"hour": 1, "minute": 26}
